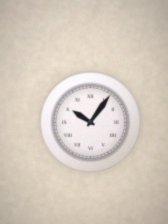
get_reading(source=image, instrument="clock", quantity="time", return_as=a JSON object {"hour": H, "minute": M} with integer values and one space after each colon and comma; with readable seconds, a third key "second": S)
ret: {"hour": 10, "minute": 6}
